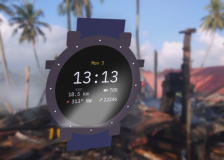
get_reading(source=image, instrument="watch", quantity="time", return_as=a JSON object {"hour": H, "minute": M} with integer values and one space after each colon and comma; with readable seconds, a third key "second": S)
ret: {"hour": 13, "minute": 13}
